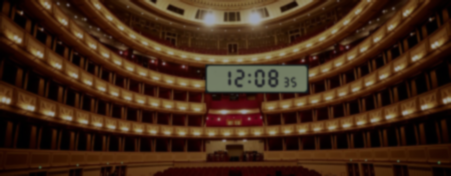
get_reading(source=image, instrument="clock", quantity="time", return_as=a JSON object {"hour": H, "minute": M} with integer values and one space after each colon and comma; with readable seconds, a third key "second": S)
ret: {"hour": 12, "minute": 8}
